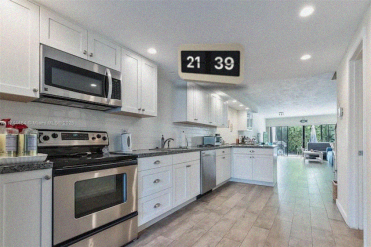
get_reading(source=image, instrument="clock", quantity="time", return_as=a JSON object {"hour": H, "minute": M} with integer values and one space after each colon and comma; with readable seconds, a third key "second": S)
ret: {"hour": 21, "minute": 39}
